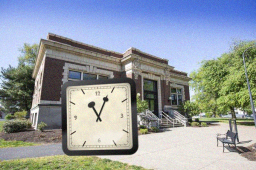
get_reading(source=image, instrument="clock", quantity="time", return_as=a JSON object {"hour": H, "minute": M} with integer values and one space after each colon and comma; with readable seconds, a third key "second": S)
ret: {"hour": 11, "minute": 4}
